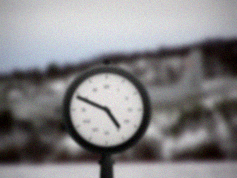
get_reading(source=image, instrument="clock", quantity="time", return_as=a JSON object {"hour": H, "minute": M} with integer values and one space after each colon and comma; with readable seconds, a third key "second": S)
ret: {"hour": 4, "minute": 49}
